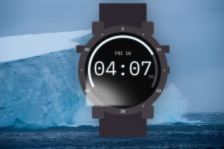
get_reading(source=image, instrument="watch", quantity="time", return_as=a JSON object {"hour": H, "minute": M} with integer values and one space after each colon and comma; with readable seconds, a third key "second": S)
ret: {"hour": 4, "minute": 7}
